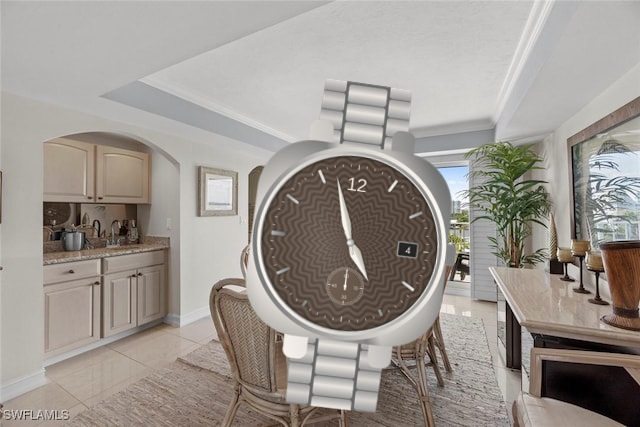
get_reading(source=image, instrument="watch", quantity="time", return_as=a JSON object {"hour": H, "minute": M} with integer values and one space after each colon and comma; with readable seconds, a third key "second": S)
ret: {"hour": 4, "minute": 57}
